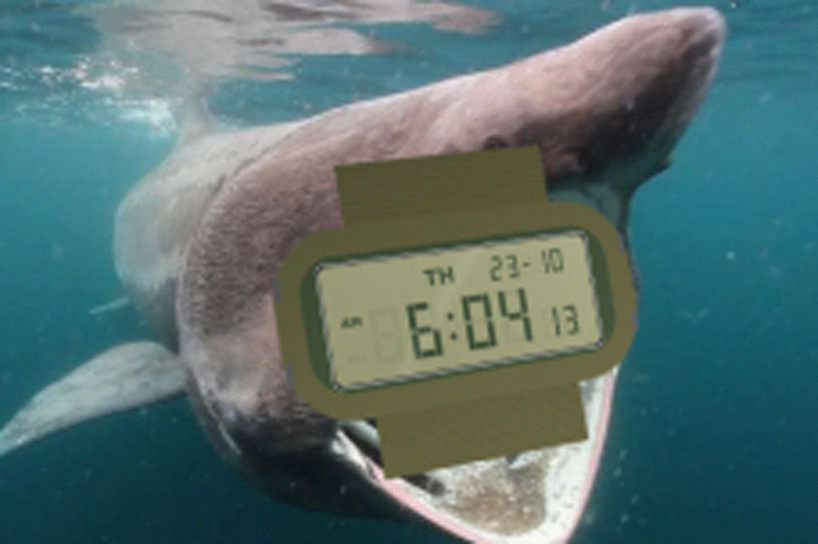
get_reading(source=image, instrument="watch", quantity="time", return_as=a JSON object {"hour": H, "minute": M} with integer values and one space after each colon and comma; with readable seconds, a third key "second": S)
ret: {"hour": 6, "minute": 4, "second": 13}
